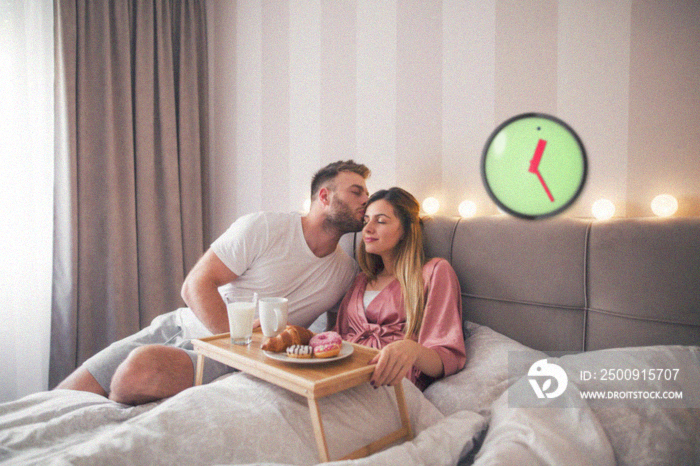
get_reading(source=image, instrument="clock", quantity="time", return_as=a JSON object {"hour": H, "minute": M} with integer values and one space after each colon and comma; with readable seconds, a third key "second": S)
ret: {"hour": 12, "minute": 24}
